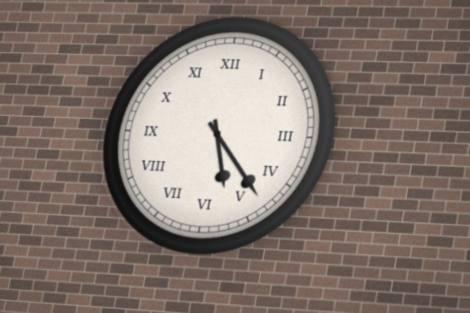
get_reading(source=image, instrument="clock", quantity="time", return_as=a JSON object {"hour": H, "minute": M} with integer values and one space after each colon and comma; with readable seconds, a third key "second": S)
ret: {"hour": 5, "minute": 23}
